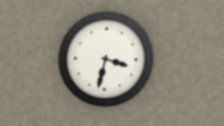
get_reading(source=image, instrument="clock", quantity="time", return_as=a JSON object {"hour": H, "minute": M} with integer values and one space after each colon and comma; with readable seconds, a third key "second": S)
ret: {"hour": 3, "minute": 32}
